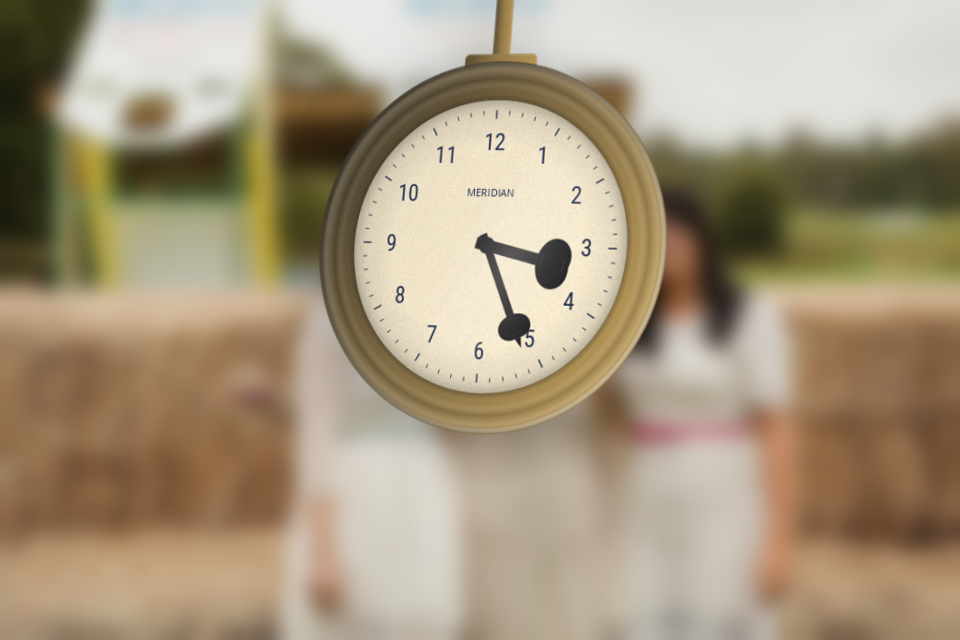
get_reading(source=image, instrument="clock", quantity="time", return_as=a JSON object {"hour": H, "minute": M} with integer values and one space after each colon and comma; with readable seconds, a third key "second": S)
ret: {"hour": 3, "minute": 26}
